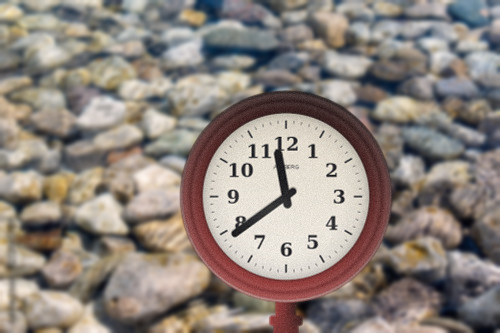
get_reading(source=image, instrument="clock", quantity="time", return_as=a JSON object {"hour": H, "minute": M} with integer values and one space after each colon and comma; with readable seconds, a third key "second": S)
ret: {"hour": 11, "minute": 39}
